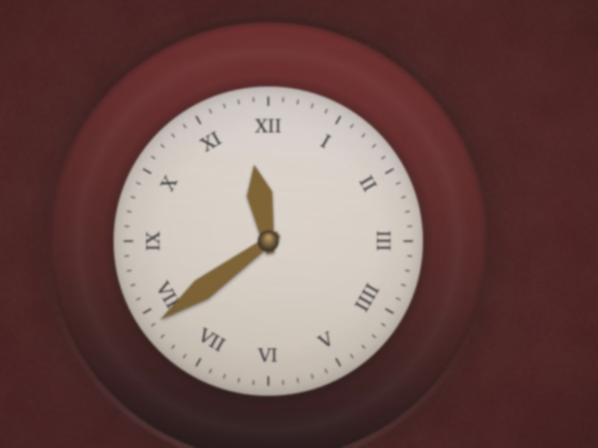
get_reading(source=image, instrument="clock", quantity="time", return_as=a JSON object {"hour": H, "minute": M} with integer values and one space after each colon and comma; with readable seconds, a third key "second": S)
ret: {"hour": 11, "minute": 39}
